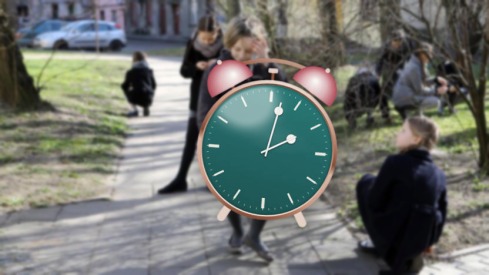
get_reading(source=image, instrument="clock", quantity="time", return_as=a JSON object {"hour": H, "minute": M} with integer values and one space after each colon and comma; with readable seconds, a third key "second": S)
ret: {"hour": 2, "minute": 2}
